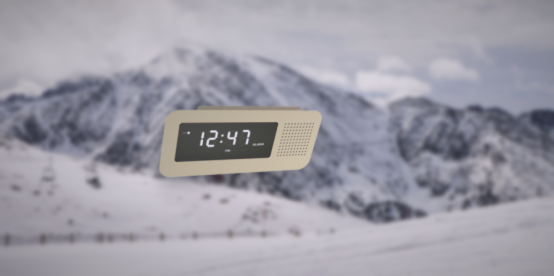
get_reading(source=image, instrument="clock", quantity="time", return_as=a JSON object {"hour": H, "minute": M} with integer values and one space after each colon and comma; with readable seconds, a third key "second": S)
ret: {"hour": 12, "minute": 47}
